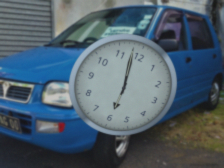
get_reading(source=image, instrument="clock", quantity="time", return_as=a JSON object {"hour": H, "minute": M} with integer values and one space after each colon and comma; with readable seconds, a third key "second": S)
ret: {"hour": 5, "minute": 58}
